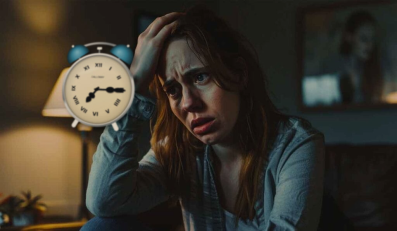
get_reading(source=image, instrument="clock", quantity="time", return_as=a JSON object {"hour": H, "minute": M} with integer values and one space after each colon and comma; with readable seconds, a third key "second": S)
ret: {"hour": 7, "minute": 15}
